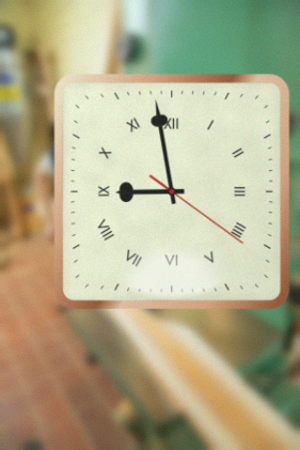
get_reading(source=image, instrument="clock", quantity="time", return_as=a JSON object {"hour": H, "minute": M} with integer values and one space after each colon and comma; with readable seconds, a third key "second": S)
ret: {"hour": 8, "minute": 58, "second": 21}
